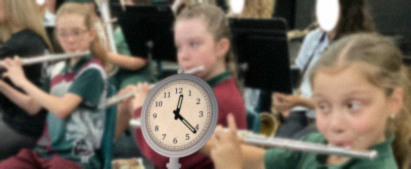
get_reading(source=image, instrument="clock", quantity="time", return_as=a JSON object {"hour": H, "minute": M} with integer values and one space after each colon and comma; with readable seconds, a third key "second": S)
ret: {"hour": 12, "minute": 22}
